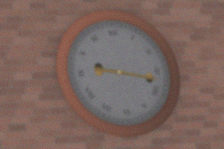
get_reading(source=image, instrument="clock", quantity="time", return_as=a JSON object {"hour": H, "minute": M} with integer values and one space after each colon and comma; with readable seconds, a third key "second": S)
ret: {"hour": 9, "minute": 17}
